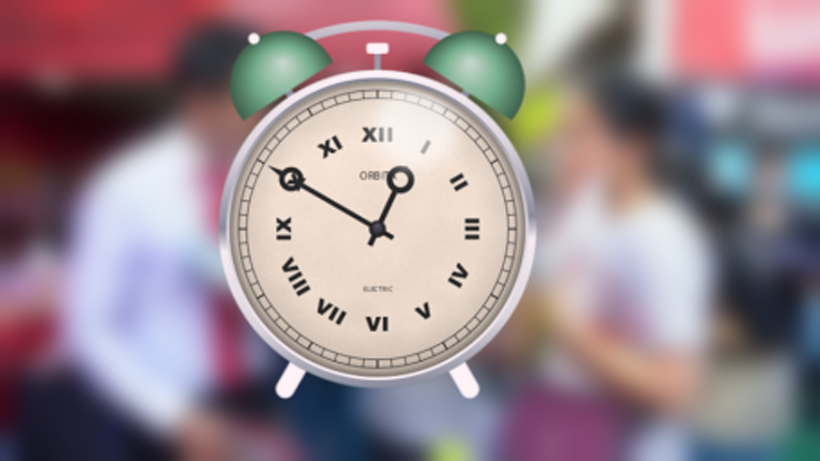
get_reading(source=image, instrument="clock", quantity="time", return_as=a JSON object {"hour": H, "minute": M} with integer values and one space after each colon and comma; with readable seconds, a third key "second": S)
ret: {"hour": 12, "minute": 50}
